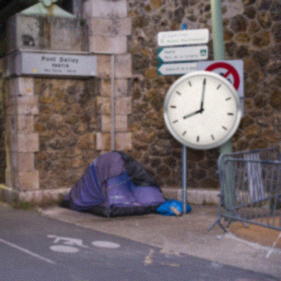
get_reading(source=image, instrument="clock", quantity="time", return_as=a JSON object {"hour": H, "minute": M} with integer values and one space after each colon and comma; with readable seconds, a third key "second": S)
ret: {"hour": 8, "minute": 0}
